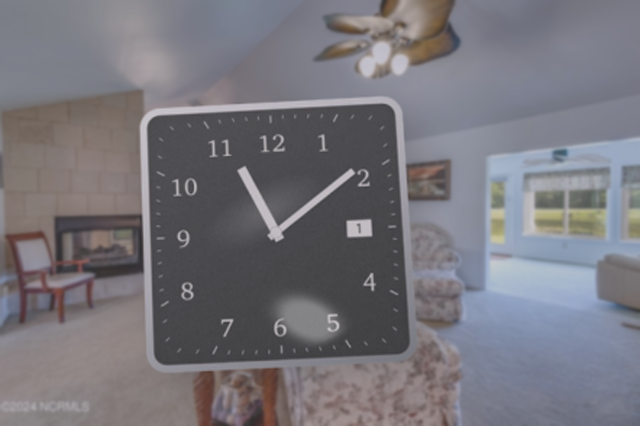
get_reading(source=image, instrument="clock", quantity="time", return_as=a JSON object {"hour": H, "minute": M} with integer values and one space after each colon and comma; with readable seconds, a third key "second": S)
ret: {"hour": 11, "minute": 9}
